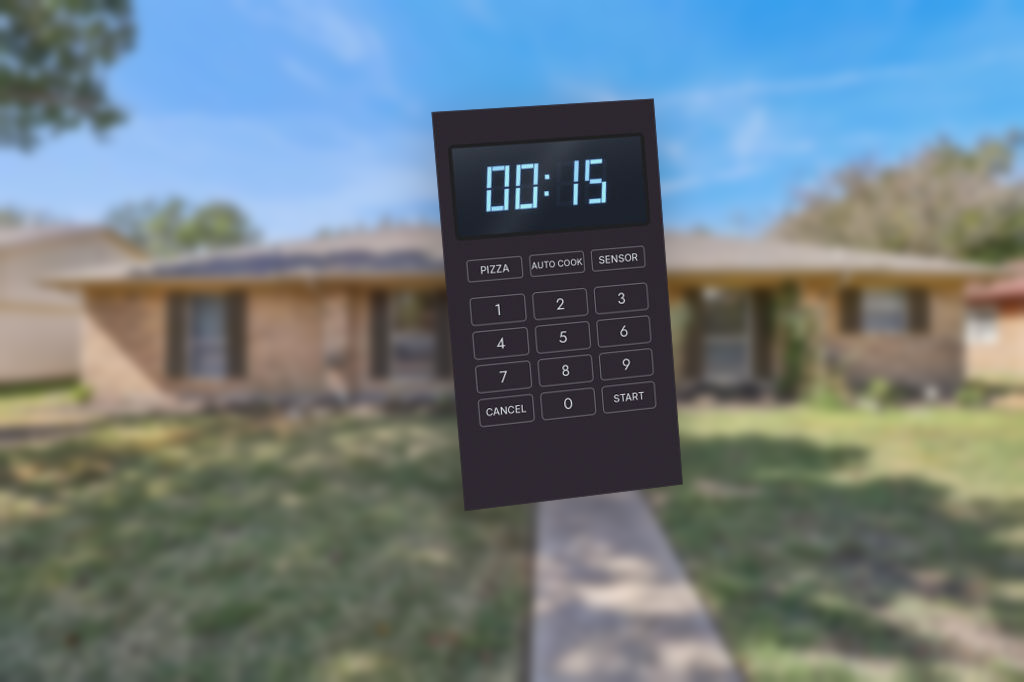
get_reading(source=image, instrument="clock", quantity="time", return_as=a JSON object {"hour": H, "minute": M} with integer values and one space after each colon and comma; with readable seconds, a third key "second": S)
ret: {"hour": 0, "minute": 15}
